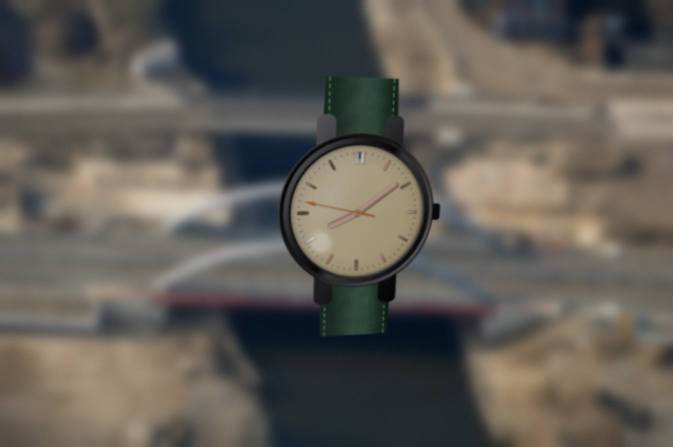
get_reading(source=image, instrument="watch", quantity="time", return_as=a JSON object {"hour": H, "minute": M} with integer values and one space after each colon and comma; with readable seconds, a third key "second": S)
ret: {"hour": 8, "minute": 8, "second": 47}
